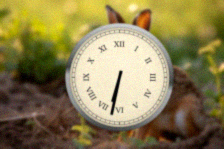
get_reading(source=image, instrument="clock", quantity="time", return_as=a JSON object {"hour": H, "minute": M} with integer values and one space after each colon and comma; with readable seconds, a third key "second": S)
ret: {"hour": 6, "minute": 32}
